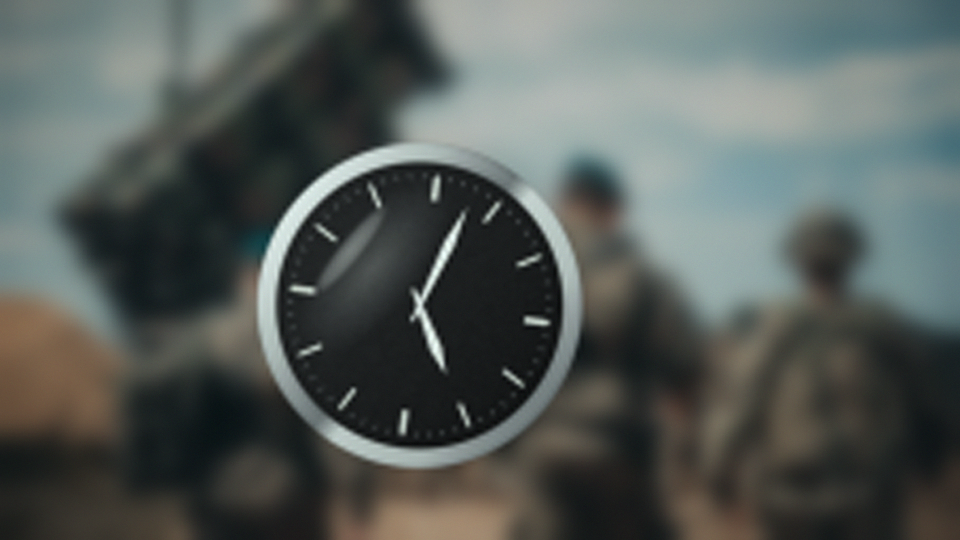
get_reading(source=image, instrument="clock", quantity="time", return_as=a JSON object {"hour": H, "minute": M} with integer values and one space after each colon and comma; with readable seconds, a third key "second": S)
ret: {"hour": 5, "minute": 3}
